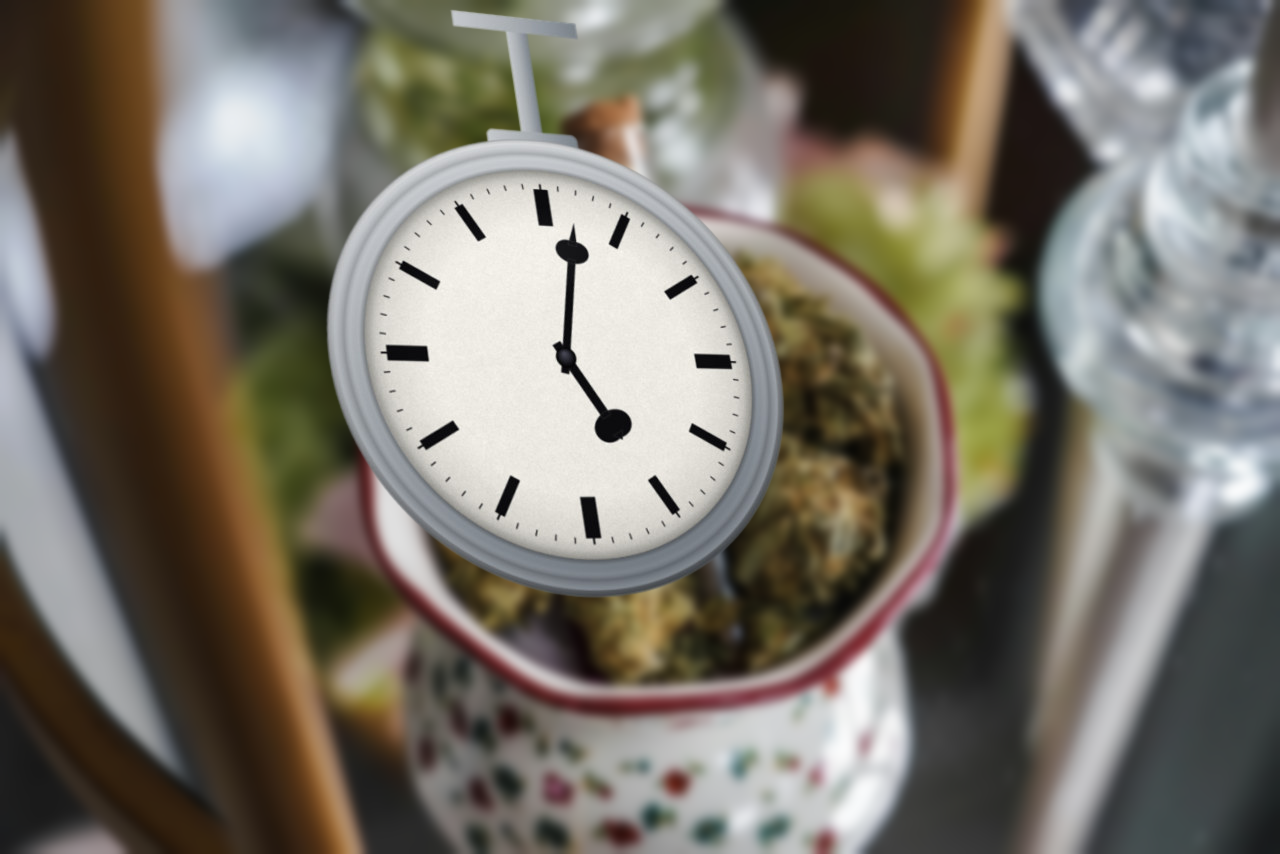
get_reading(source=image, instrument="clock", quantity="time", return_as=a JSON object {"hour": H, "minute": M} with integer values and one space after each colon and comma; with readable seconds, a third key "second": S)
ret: {"hour": 5, "minute": 2}
